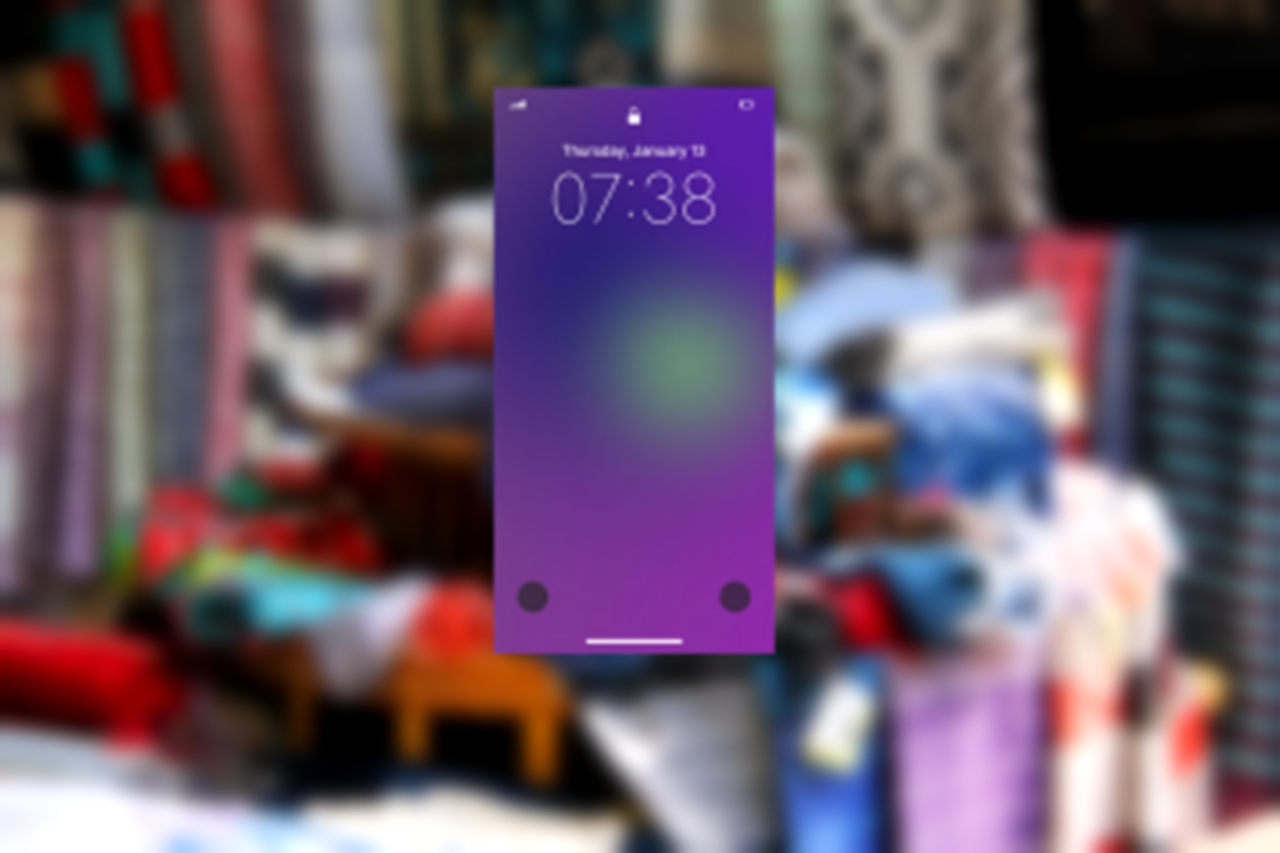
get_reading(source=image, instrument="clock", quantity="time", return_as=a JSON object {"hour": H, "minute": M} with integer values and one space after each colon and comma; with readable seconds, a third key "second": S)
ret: {"hour": 7, "minute": 38}
